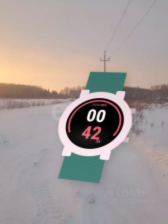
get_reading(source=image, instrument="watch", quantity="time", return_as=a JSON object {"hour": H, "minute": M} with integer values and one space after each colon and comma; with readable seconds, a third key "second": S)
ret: {"hour": 0, "minute": 42}
